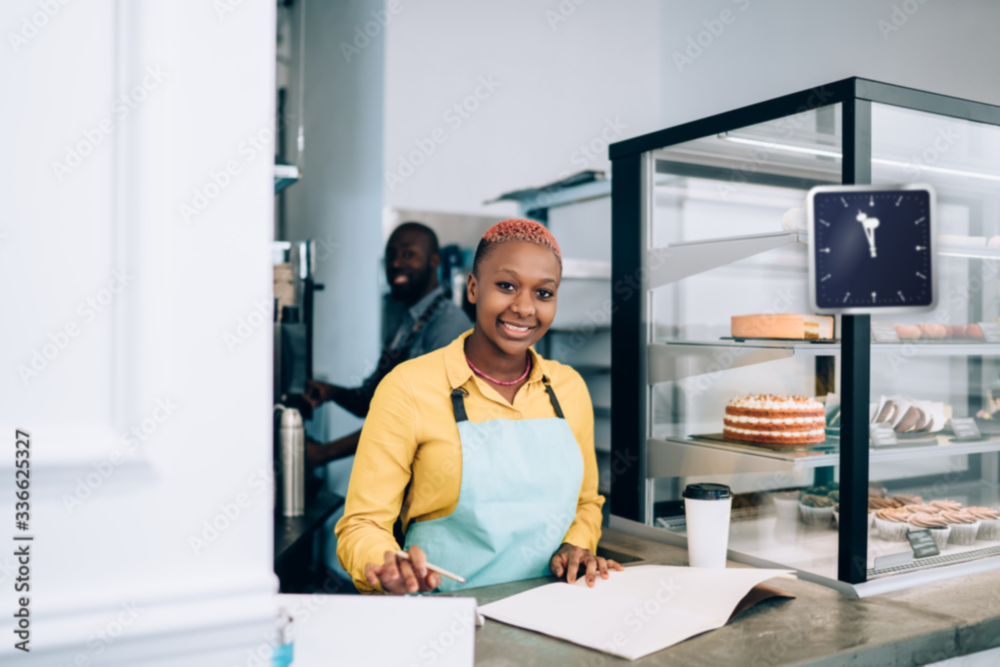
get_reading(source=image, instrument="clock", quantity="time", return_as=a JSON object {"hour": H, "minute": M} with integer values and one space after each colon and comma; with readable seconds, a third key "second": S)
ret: {"hour": 11, "minute": 57}
